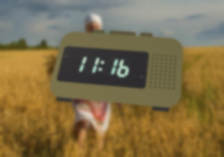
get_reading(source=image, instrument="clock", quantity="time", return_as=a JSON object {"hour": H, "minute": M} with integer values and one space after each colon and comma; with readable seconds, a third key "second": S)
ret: {"hour": 11, "minute": 16}
